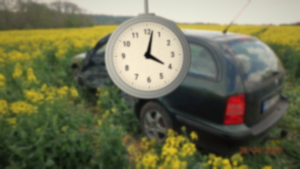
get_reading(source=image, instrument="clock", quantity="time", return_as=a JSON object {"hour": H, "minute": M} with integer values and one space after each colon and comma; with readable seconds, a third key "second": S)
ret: {"hour": 4, "minute": 2}
